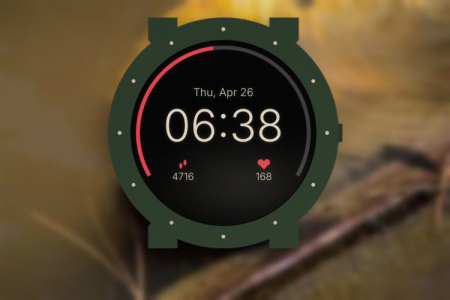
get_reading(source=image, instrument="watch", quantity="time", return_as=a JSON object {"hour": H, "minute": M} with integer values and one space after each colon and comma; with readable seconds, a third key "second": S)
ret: {"hour": 6, "minute": 38}
